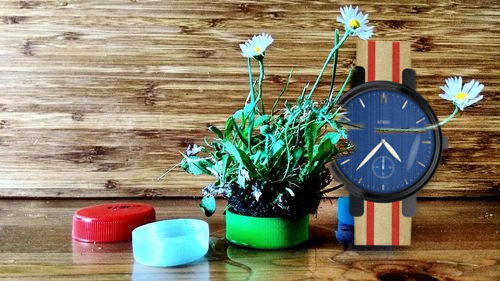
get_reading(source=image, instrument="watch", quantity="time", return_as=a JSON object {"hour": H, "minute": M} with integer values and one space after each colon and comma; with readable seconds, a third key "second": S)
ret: {"hour": 4, "minute": 37}
